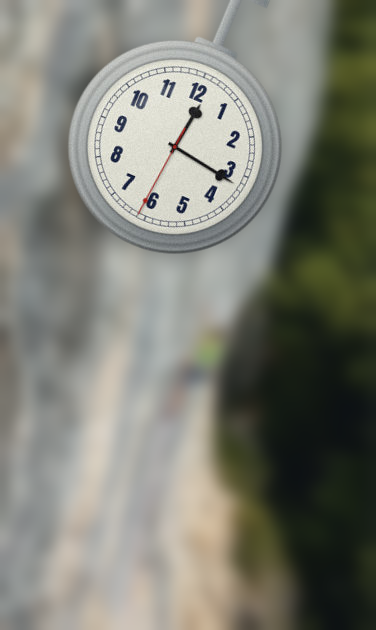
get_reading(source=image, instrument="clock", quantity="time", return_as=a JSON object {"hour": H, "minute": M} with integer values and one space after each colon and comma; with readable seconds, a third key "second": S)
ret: {"hour": 12, "minute": 16, "second": 31}
